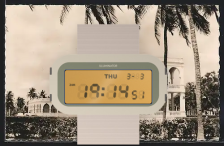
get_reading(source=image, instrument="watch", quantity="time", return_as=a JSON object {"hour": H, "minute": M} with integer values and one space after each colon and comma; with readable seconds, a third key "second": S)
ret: {"hour": 19, "minute": 14, "second": 51}
